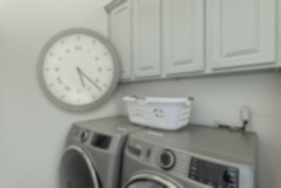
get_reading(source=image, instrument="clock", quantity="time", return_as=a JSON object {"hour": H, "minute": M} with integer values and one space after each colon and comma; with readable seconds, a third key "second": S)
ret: {"hour": 5, "minute": 22}
